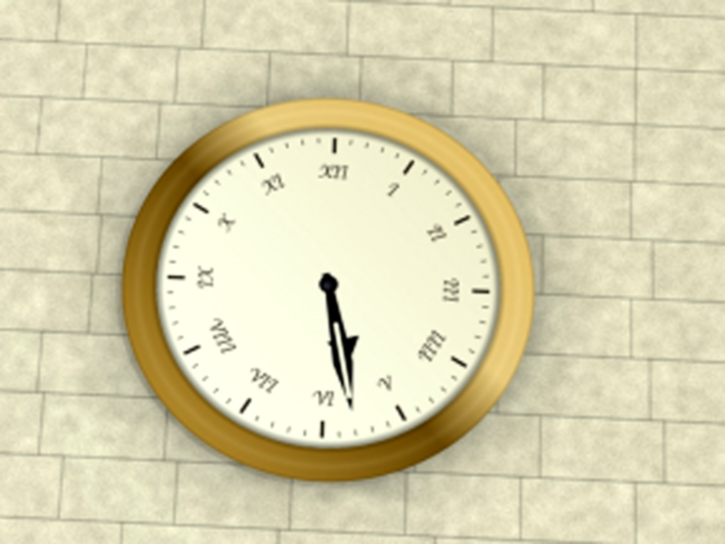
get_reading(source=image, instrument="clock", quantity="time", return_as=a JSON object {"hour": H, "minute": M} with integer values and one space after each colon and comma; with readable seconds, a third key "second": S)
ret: {"hour": 5, "minute": 28}
